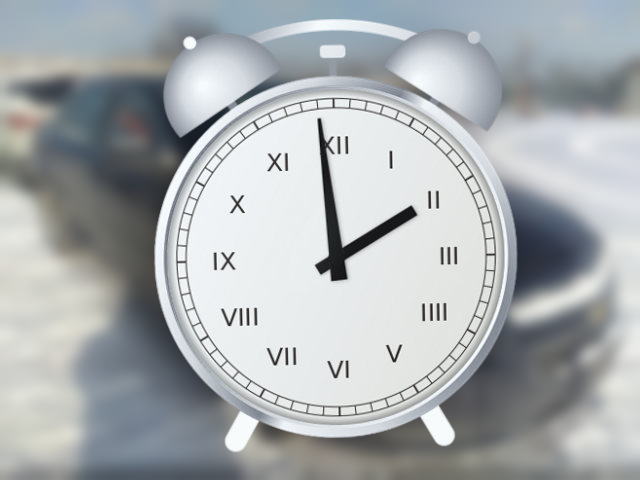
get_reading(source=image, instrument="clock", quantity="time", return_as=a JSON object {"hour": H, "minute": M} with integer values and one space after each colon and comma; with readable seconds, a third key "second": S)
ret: {"hour": 1, "minute": 59}
